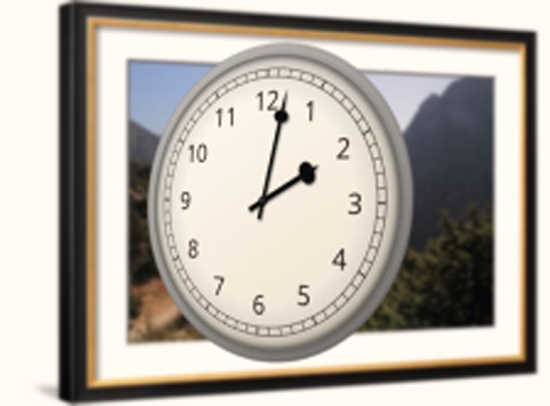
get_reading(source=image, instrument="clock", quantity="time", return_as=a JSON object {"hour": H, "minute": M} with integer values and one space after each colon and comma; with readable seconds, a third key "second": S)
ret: {"hour": 2, "minute": 2}
